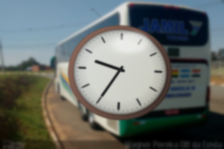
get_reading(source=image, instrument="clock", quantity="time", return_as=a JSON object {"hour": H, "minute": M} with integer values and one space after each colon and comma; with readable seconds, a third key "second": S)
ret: {"hour": 9, "minute": 35}
